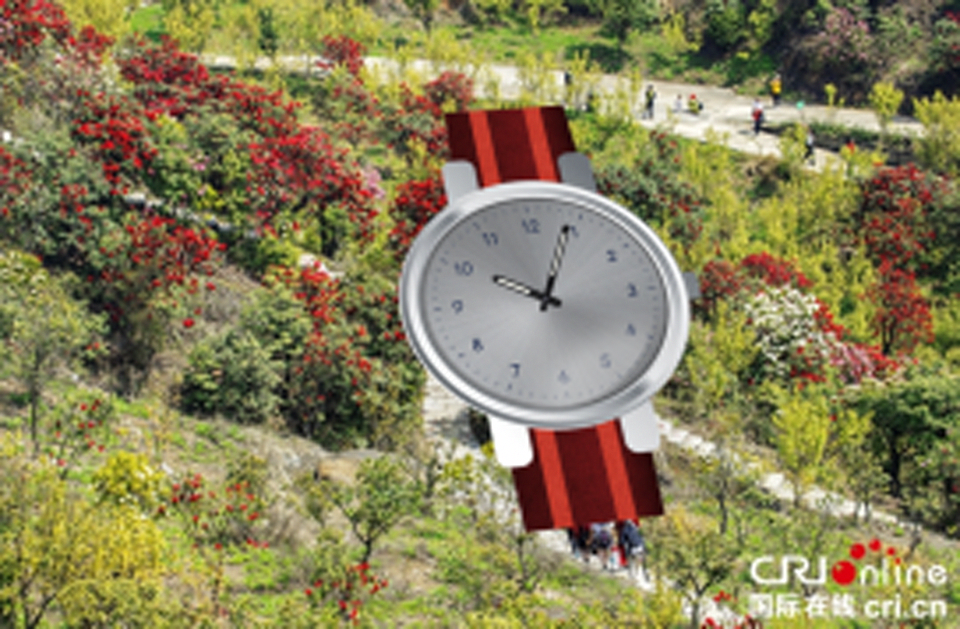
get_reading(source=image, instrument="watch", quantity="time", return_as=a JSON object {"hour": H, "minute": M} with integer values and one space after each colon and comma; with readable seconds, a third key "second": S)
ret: {"hour": 10, "minute": 4}
